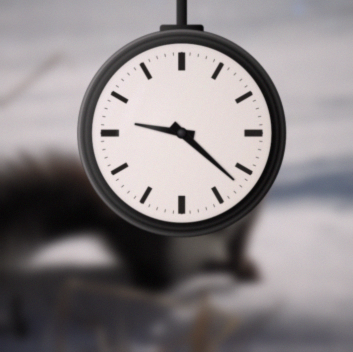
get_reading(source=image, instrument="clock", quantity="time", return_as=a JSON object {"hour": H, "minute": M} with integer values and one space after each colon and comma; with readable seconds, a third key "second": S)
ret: {"hour": 9, "minute": 22}
